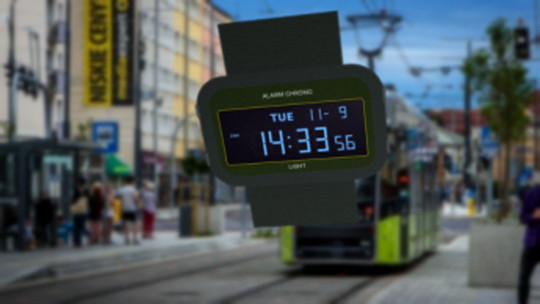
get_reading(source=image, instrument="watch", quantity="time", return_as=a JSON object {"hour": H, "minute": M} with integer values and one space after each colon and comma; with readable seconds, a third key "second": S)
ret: {"hour": 14, "minute": 33, "second": 56}
